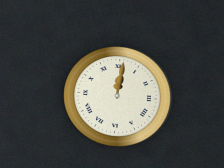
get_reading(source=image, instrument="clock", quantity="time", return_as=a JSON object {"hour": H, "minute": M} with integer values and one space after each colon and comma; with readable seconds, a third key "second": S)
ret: {"hour": 12, "minute": 1}
